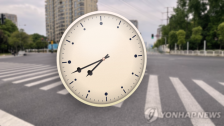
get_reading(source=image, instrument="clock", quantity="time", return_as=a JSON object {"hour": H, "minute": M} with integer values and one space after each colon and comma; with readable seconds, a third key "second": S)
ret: {"hour": 7, "minute": 42}
